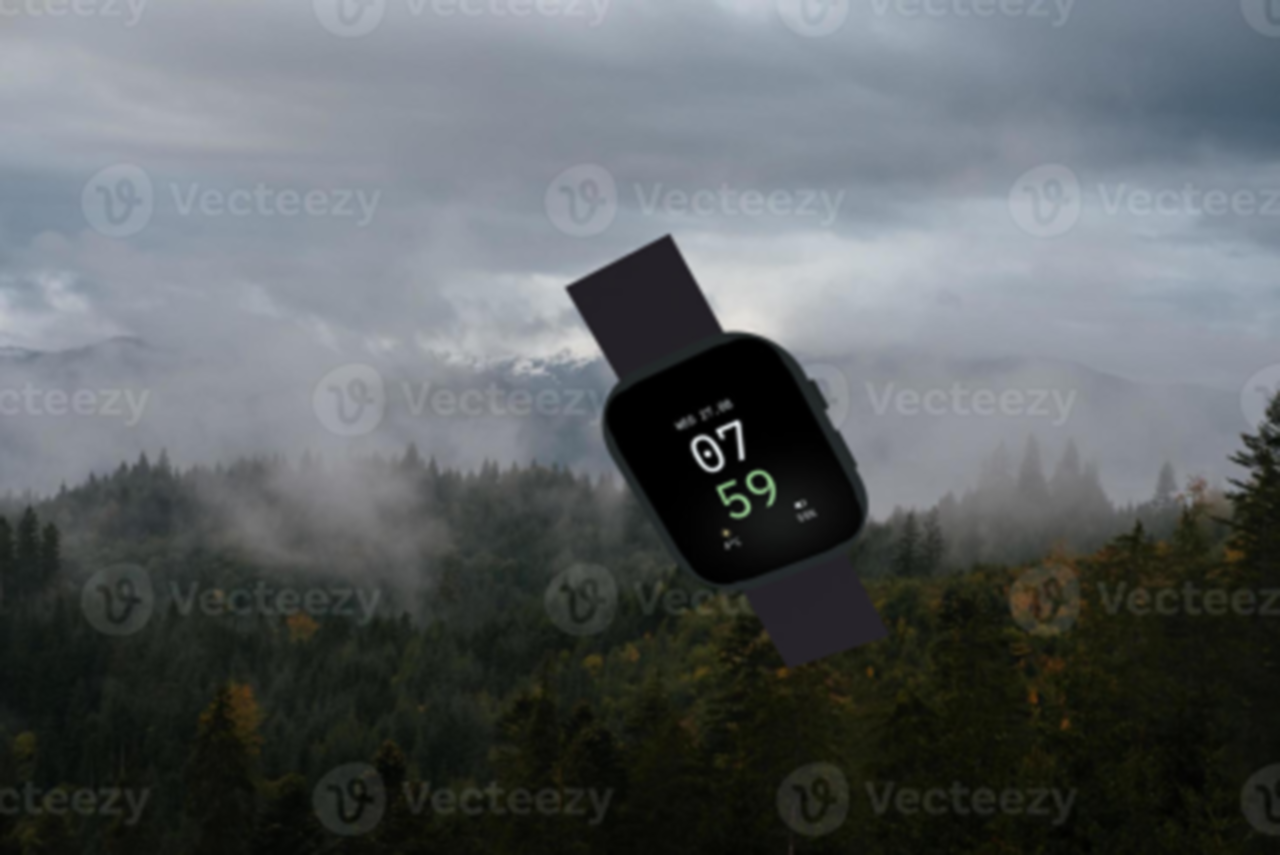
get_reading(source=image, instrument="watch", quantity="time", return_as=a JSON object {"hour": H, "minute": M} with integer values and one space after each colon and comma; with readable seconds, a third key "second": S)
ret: {"hour": 7, "minute": 59}
